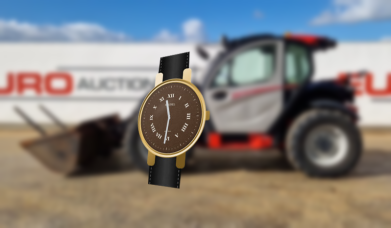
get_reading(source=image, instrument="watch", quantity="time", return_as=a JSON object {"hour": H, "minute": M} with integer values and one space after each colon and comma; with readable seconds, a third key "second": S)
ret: {"hour": 11, "minute": 31}
